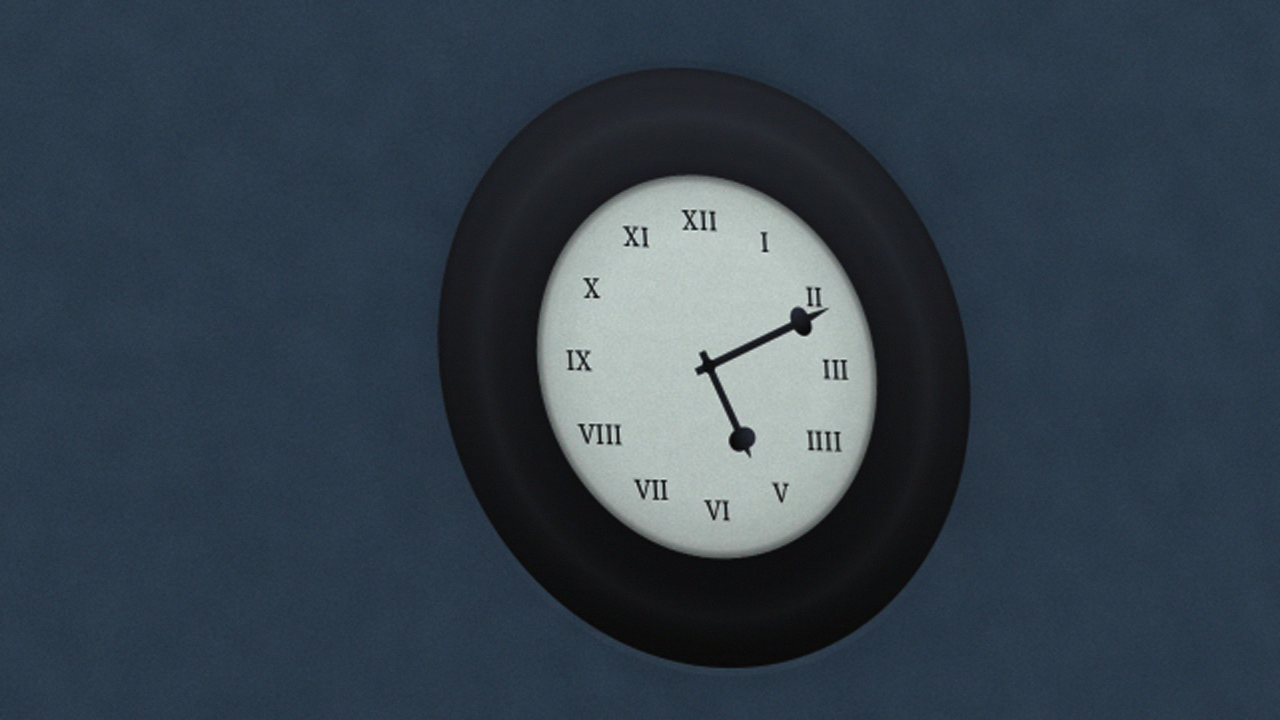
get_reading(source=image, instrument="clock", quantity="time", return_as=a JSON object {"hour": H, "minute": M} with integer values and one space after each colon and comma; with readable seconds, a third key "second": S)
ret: {"hour": 5, "minute": 11}
